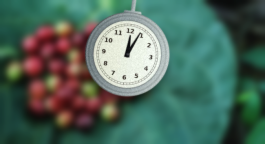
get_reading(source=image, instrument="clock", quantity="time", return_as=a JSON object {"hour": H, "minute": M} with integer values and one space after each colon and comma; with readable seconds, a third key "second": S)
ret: {"hour": 12, "minute": 4}
